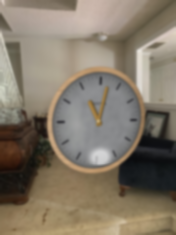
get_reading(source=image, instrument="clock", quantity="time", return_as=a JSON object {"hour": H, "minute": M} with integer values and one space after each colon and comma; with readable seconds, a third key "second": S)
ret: {"hour": 11, "minute": 2}
